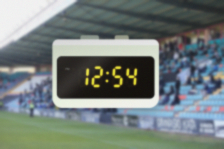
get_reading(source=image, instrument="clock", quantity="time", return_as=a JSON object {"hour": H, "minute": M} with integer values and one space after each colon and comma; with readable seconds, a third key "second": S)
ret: {"hour": 12, "minute": 54}
